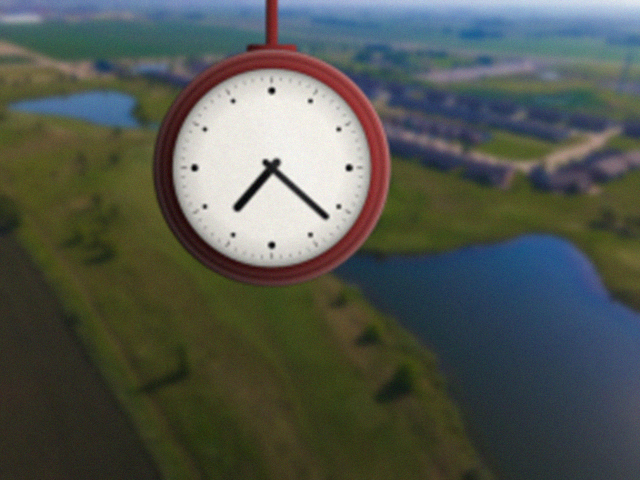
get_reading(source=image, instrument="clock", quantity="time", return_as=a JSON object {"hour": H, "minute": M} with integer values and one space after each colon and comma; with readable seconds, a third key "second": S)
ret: {"hour": 7, "minute": 22}
